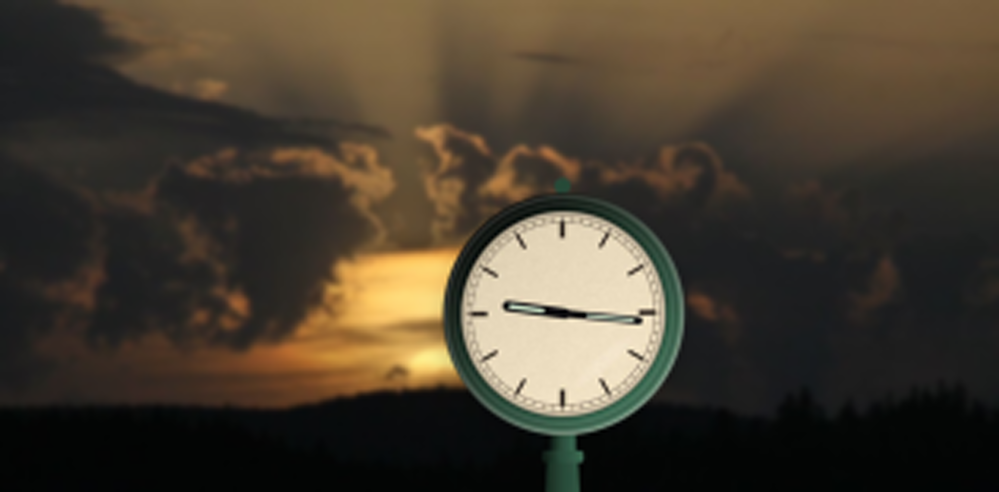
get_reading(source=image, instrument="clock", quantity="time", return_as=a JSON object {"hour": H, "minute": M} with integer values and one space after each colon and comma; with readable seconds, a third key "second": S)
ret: {"hour": 9, "minute": 16}
